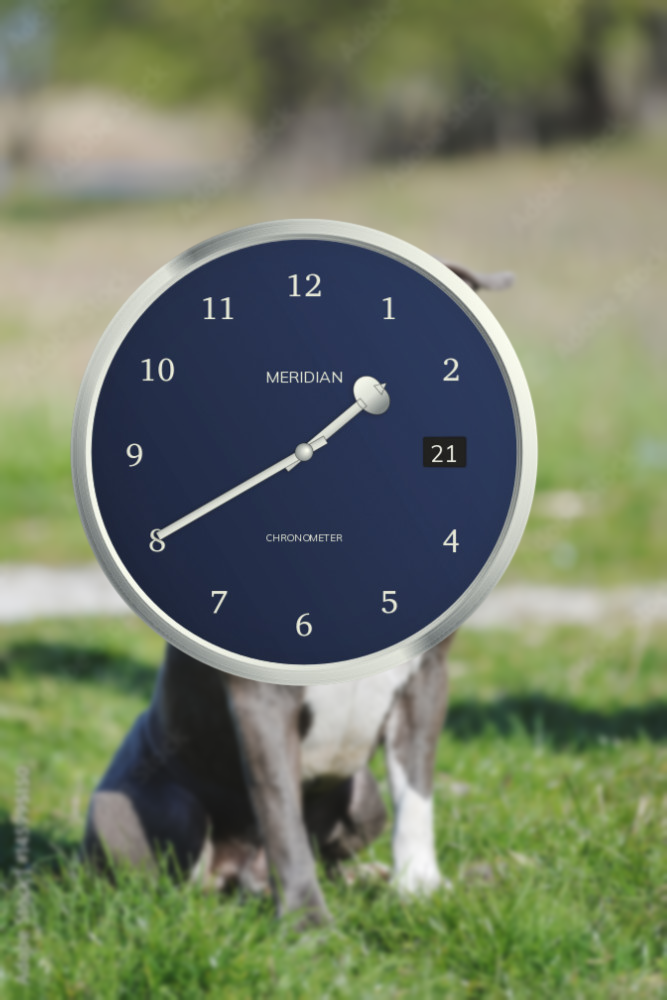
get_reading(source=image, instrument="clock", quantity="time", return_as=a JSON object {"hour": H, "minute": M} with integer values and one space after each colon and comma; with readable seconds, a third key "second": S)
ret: {"hour": 1, "minute": 40}
